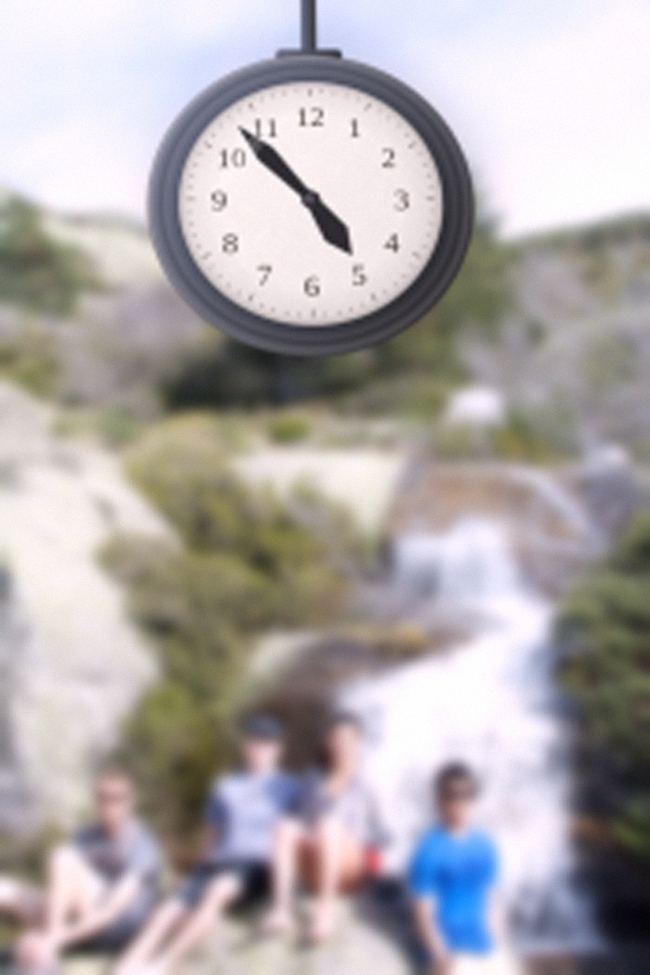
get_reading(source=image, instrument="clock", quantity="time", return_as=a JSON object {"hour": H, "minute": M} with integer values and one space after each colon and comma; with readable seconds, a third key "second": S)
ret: {"hour": 4, "minute": 53}
